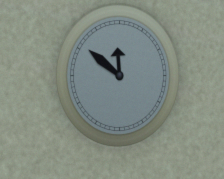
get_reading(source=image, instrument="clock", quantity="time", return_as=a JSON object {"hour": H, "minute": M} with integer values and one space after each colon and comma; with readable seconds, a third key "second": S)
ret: {"hour": 11, "minute": 51}
